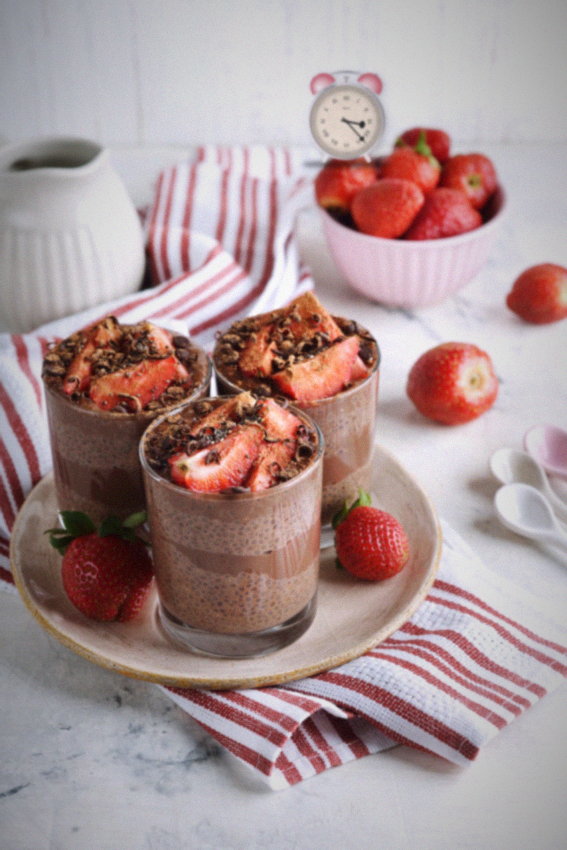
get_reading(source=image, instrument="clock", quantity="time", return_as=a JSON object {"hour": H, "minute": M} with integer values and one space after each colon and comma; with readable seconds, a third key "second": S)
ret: {"hour": 3, "minute": 23}
